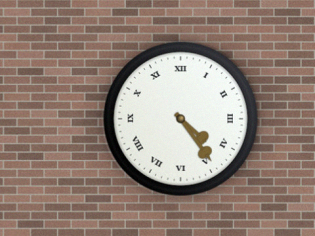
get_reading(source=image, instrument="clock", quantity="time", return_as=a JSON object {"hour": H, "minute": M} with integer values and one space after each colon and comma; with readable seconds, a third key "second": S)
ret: {"hour": 4, "minute": 24}
